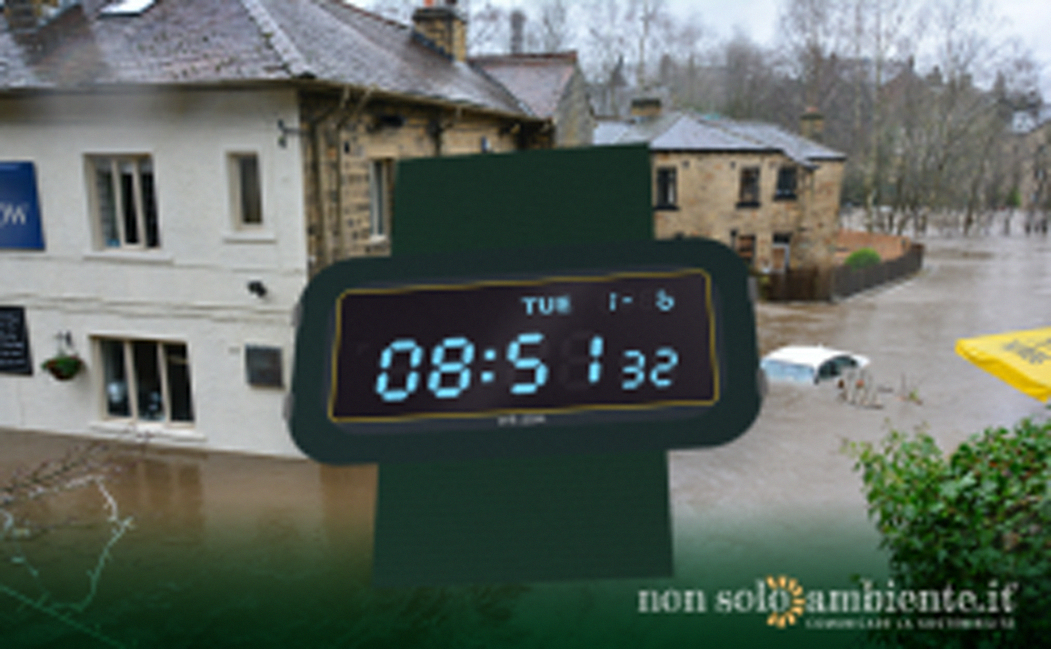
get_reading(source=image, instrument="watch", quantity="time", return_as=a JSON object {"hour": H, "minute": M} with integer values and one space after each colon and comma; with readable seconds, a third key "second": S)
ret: {"hour": 8, "minute": 51, "second": 32}
